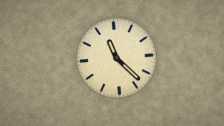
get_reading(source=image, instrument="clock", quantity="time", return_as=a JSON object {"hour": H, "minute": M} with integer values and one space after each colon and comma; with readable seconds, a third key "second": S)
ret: {"hour": 11, "minute": 23}
